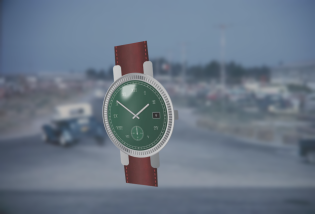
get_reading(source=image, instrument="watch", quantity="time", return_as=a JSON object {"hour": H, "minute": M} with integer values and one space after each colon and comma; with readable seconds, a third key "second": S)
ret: {"hour": 1, "minute": 51}
